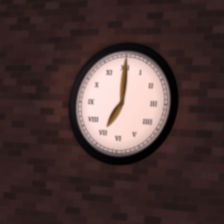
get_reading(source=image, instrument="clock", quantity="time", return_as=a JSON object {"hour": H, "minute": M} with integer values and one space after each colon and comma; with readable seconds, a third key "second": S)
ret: {"hour": 7, "minute": 0}
